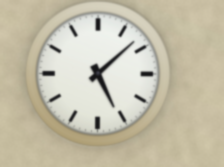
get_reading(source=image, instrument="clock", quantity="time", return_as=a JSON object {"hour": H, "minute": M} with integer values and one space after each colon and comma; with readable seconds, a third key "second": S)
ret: {"hour": 5, "minute": 8}
